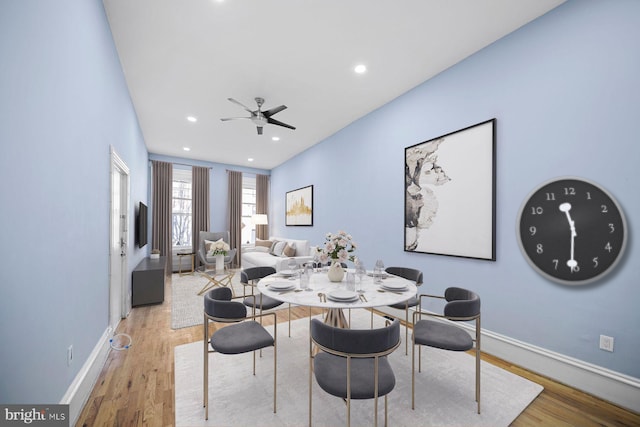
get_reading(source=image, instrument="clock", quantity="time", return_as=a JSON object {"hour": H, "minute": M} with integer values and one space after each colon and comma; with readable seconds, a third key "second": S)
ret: {"hour": 11, "minute": 31}
